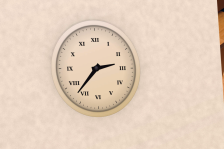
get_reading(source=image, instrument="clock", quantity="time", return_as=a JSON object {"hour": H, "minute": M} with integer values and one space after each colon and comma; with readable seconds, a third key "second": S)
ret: {"hour": 2, "minute": 37}
